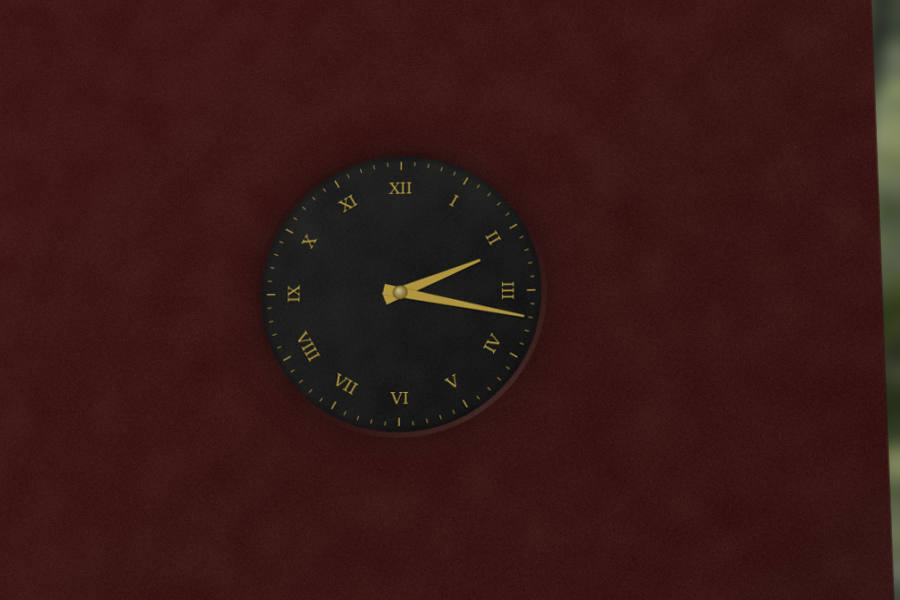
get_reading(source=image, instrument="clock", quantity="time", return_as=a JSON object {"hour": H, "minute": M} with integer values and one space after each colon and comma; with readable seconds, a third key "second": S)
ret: {"hour": 2, "minute": 17}
